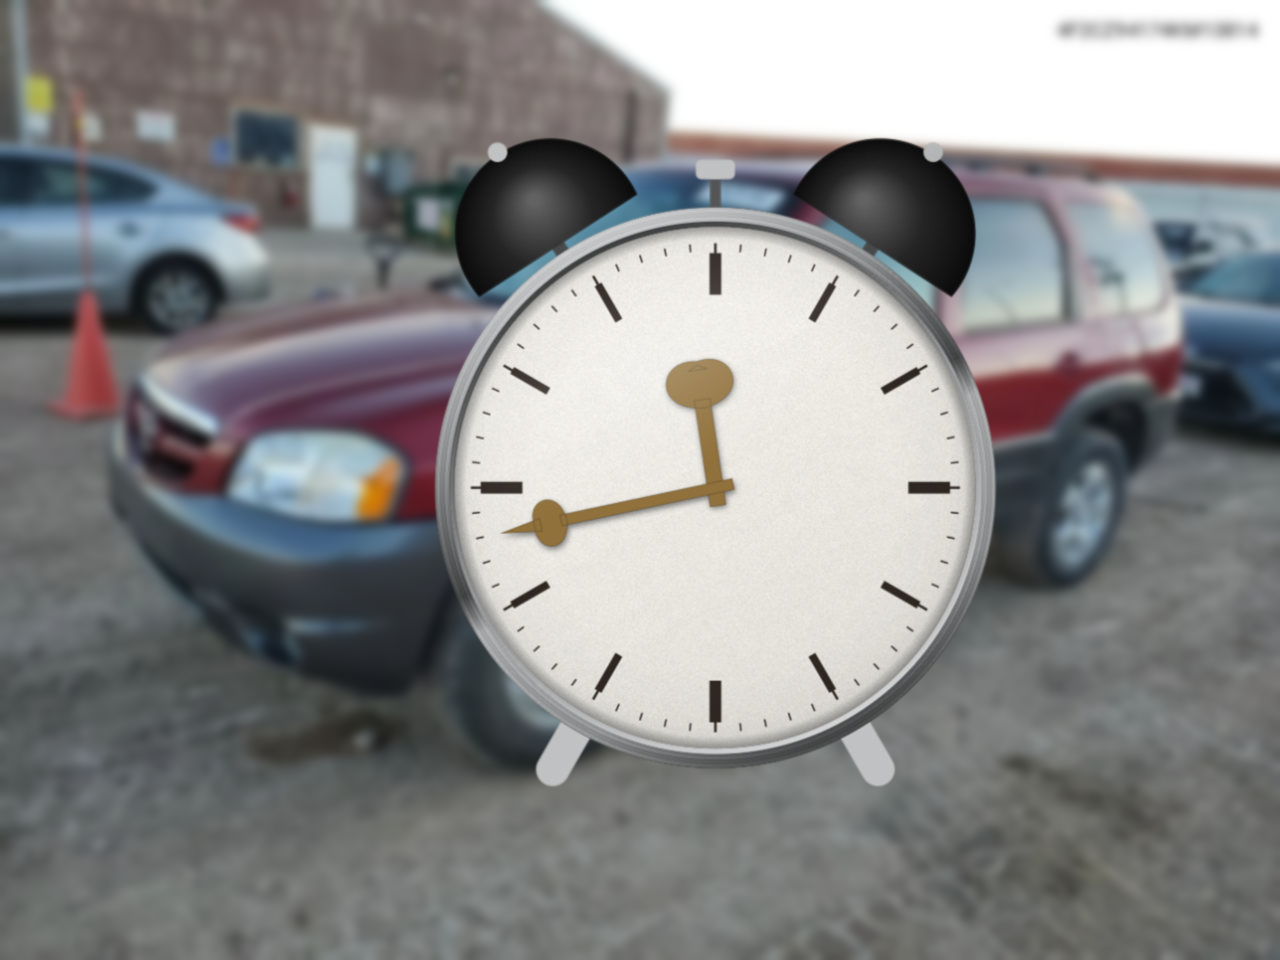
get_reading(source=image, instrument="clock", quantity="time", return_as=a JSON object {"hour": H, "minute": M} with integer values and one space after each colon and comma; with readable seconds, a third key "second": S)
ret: {"hour": 11, "minute": 43}
